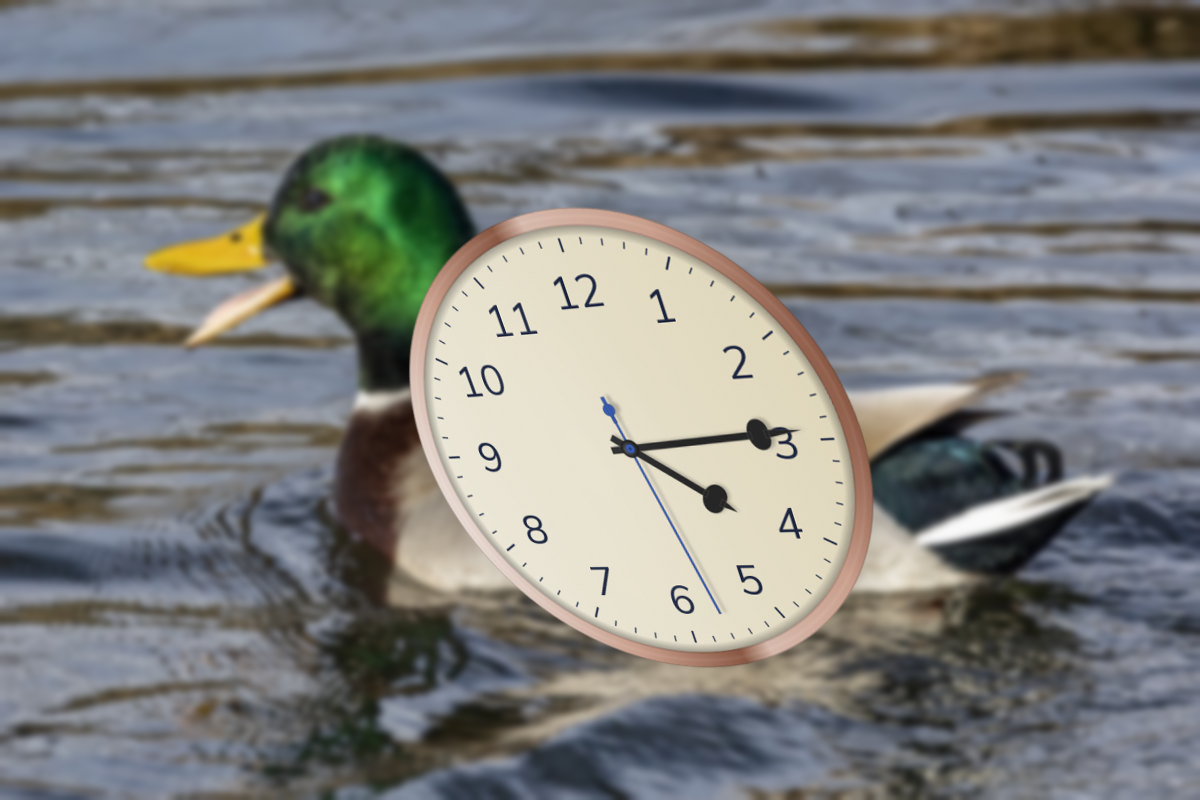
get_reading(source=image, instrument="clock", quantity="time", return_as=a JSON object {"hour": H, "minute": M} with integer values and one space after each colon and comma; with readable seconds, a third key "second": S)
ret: {"hour": 4, "minute": 14, "second": 28}
